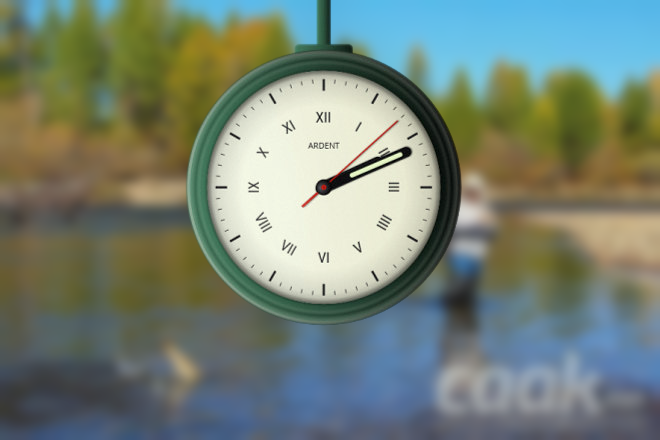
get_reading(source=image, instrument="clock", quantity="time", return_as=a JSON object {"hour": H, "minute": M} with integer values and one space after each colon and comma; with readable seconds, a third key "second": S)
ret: {"hour": 2, "minute": 11, "second": 8}
